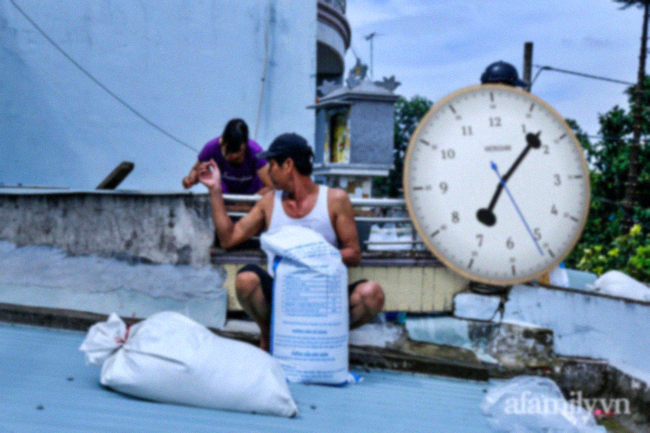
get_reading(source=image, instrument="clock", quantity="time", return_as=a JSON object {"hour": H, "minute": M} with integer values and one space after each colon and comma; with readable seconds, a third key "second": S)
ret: {"hour": 7, "minute": 7, "second": 26}
